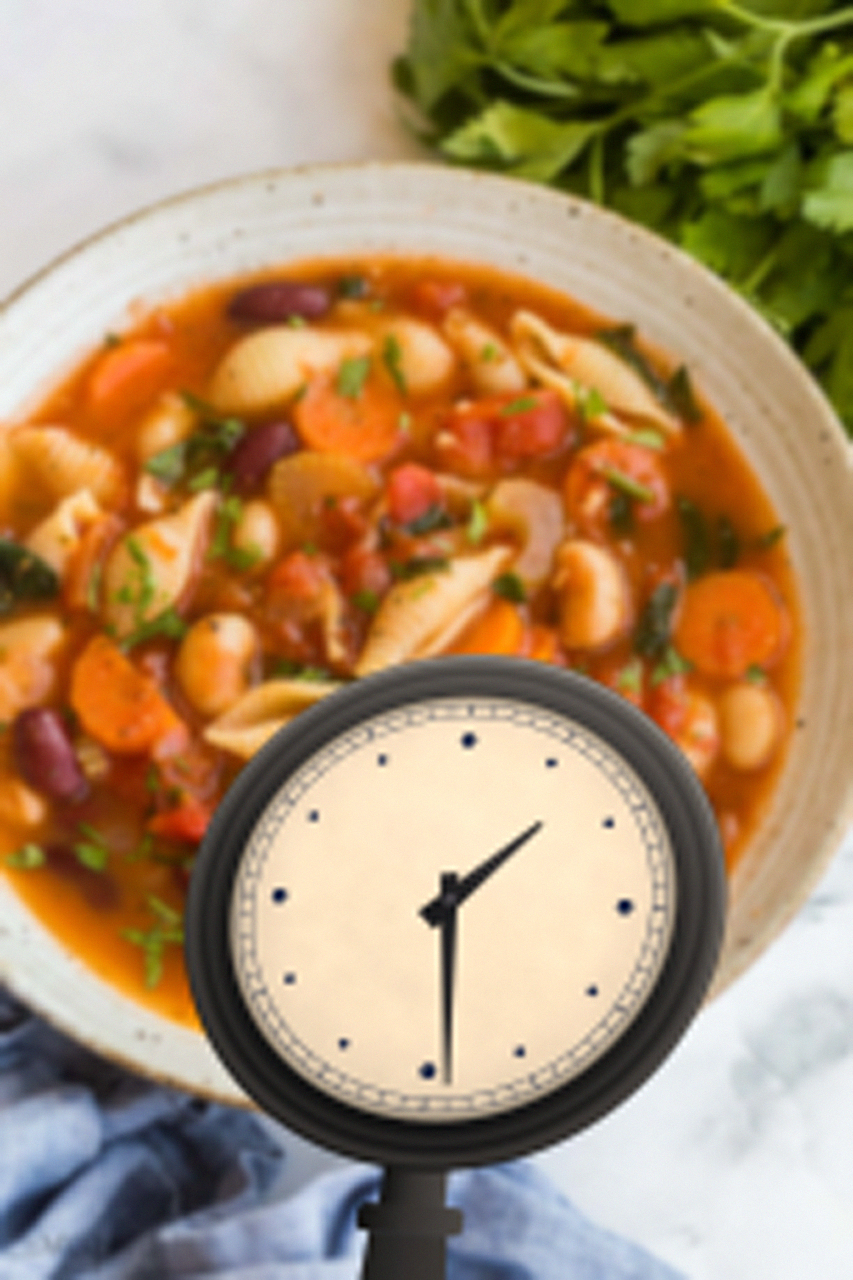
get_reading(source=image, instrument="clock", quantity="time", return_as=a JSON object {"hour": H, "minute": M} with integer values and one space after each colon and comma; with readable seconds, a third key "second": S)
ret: {"hour": 1, "minute": 29}
